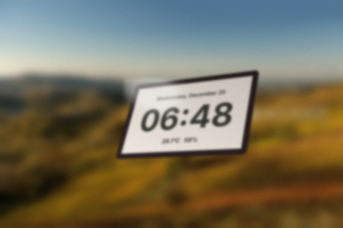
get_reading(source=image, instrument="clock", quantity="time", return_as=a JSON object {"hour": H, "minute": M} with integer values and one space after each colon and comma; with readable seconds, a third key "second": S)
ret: {"hour": 6, "minute": 48}
